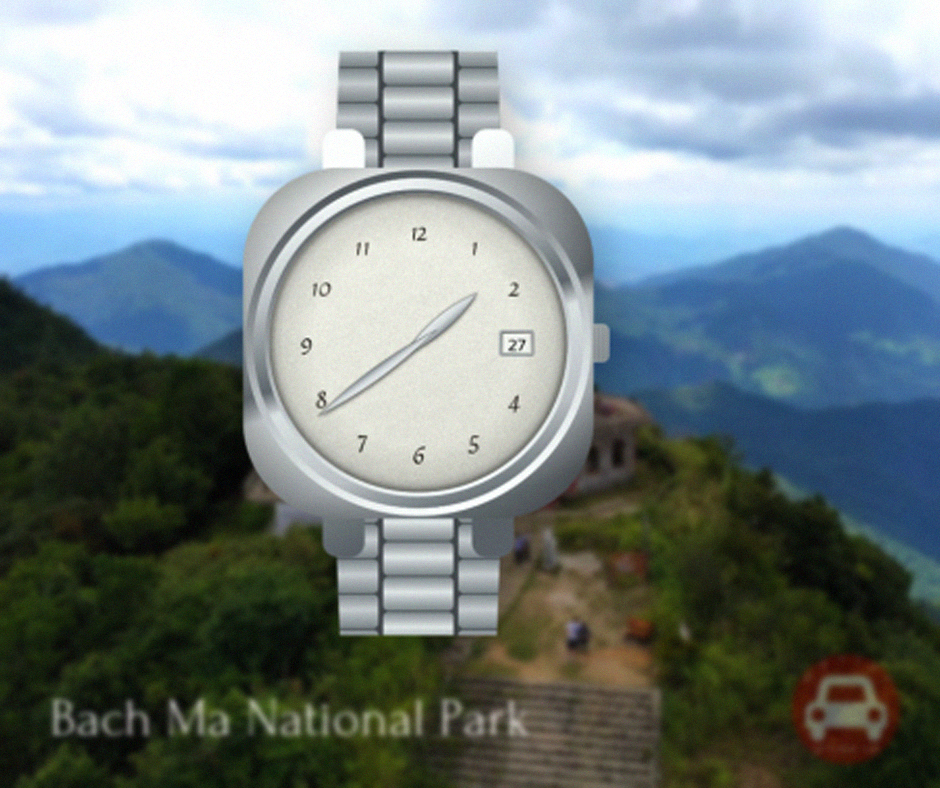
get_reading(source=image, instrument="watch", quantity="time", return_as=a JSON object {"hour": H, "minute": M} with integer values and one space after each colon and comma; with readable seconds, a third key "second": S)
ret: {"hour": 1, "minute": 39}
